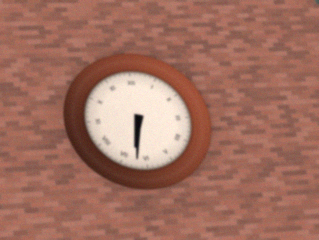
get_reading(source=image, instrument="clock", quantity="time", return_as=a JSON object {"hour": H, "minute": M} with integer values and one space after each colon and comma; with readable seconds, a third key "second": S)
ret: {"hour": 6, "minute": 32}
